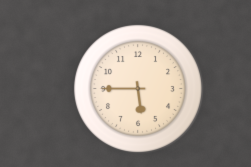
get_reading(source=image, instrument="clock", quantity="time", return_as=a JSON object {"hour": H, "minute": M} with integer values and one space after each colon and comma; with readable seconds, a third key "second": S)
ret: {"hour": 5, "minute": 45}
